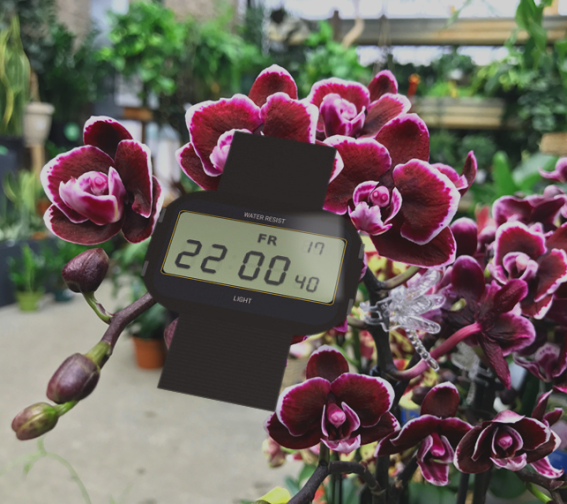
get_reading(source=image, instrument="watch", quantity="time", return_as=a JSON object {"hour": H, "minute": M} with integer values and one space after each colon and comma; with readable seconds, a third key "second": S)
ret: {"hour": 22, "minute": 0, "second": 40}
